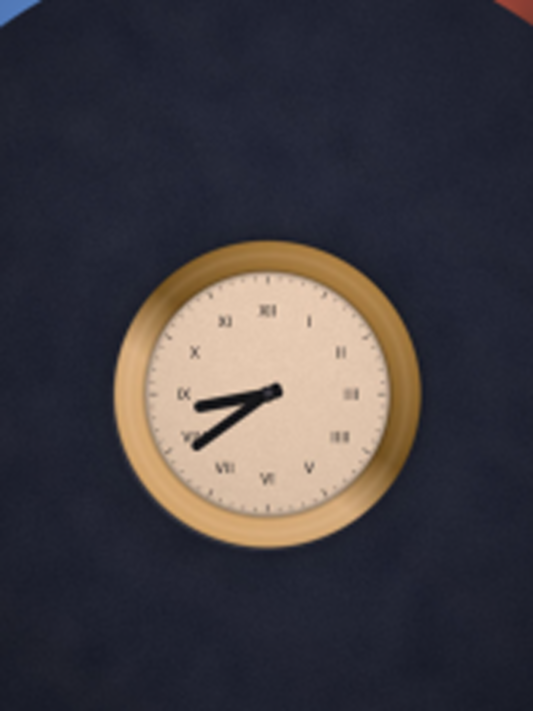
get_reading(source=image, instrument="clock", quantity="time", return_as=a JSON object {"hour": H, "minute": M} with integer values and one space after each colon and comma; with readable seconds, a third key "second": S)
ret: {"hour": 8, "minute": 39}
